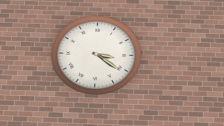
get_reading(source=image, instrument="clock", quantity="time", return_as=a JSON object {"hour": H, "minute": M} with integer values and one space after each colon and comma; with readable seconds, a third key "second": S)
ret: {"hour": 3, "minute": 21}
